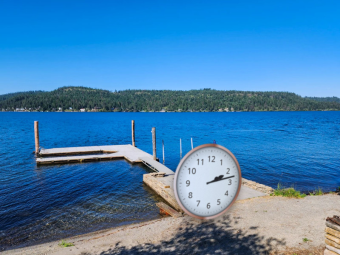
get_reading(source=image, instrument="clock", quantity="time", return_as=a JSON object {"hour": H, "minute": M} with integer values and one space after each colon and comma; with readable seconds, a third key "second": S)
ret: {"hour": 2, "minute": 13}
